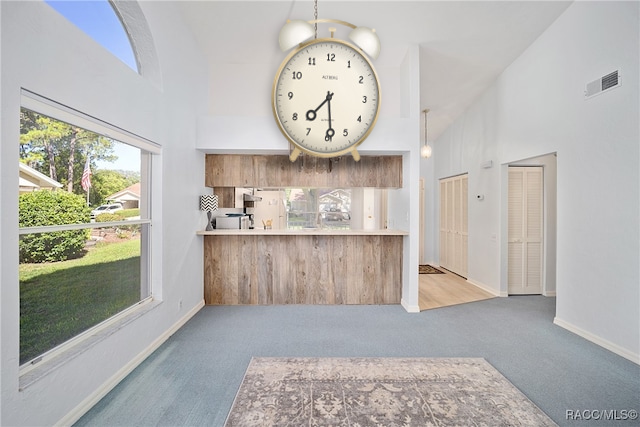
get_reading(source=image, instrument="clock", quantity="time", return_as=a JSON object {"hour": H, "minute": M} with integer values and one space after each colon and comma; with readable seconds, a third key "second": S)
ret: {"hour": 7, "minute": 29}
